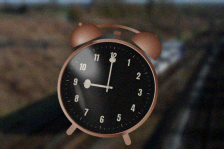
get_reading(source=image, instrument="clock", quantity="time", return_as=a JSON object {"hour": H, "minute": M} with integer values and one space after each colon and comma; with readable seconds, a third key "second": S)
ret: {"hour": 9, "minute": 0}
